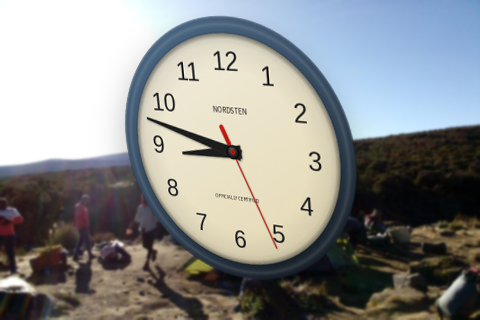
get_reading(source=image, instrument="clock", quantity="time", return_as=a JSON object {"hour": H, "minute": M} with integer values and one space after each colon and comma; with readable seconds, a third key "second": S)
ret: {"hour": 8, "minute": 47, "second": 26}
